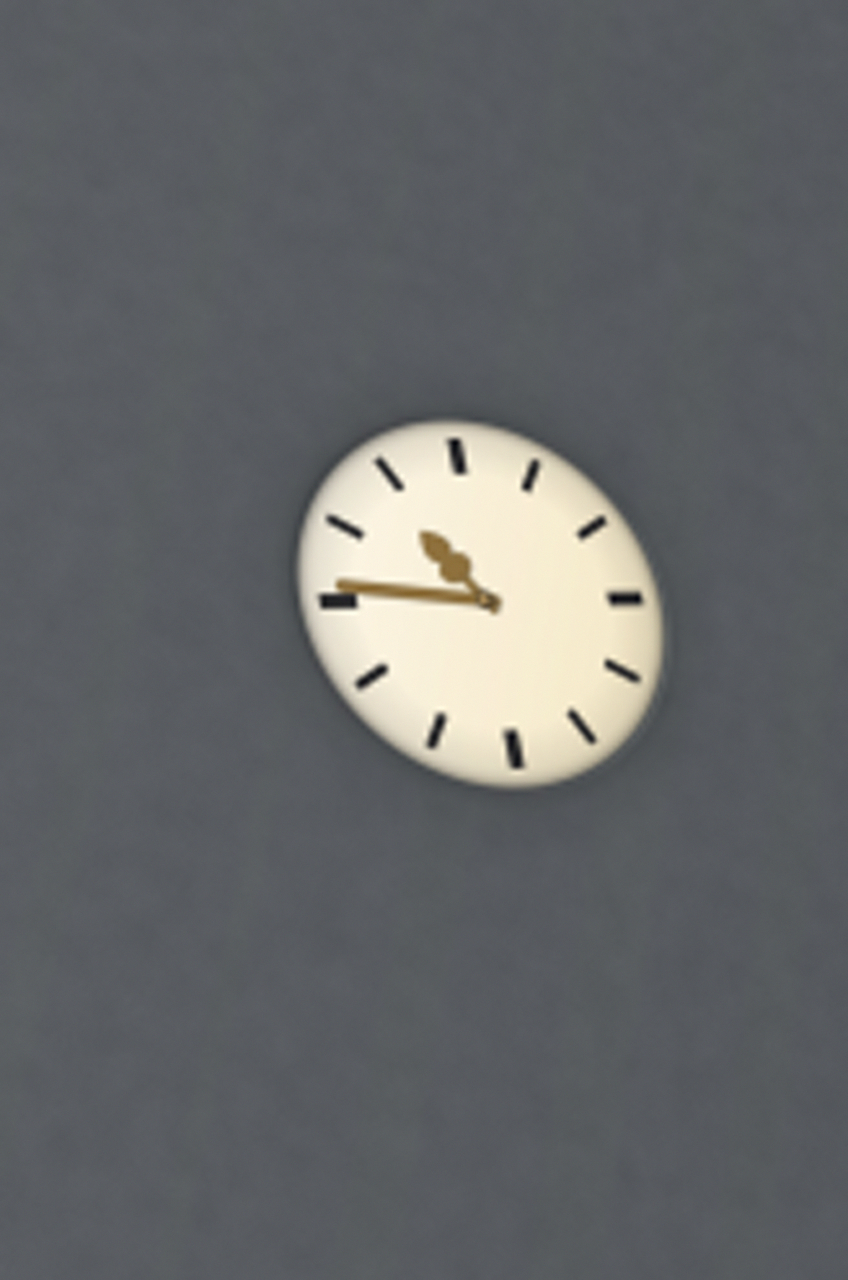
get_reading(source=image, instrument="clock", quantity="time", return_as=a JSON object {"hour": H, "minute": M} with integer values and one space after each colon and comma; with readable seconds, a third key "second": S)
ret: {"hour": 10, "minute": 46}
